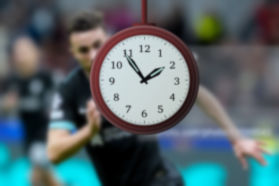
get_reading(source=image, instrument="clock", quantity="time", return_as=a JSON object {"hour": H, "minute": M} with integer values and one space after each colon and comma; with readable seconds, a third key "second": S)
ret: {"hour": 1, "minute": 54}
